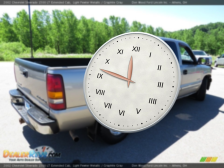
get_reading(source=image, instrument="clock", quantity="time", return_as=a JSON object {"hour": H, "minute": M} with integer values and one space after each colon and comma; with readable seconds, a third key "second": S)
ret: {"hour": 11, "minute": 47}
